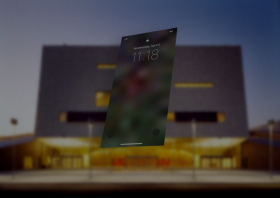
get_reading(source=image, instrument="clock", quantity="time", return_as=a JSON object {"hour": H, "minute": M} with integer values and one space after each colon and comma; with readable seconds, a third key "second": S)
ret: {"hour": 11, "minute": 18}
